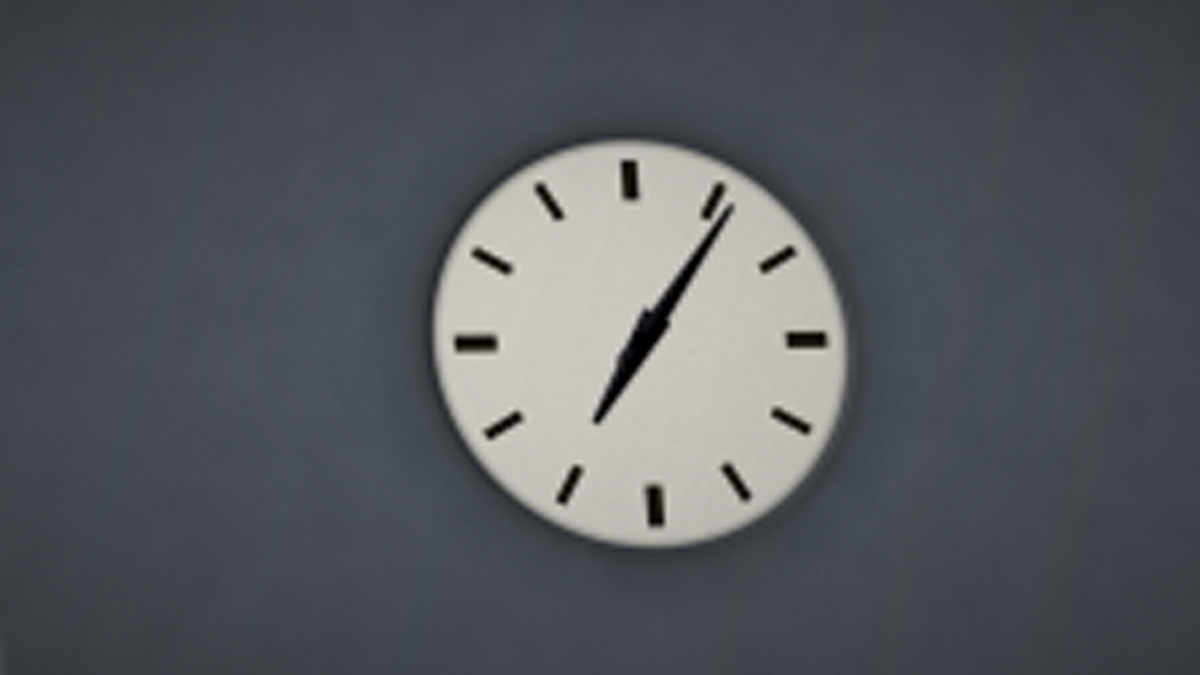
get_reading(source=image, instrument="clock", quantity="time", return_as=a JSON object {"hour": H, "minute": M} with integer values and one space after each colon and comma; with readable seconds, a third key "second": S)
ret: {"hour": 7, "minute": 6}
